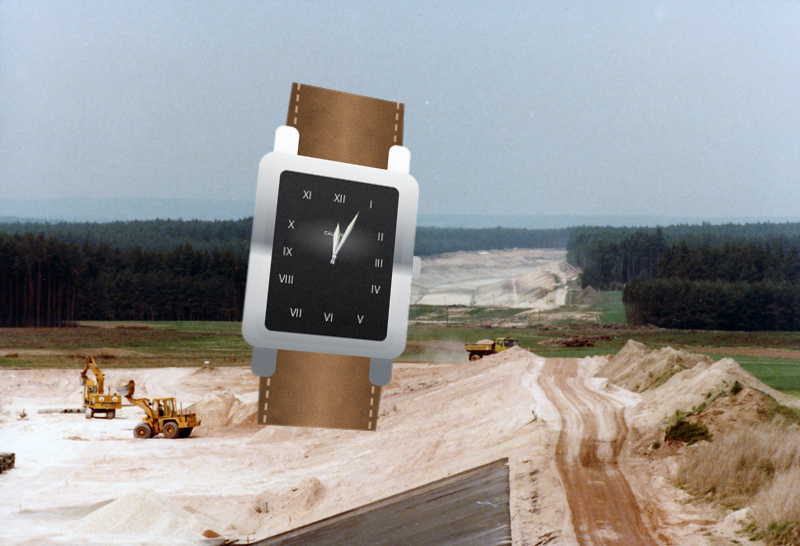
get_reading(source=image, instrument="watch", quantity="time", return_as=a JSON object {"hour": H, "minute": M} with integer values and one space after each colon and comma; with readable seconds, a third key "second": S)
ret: {"hour": 12, "minute": 4}
